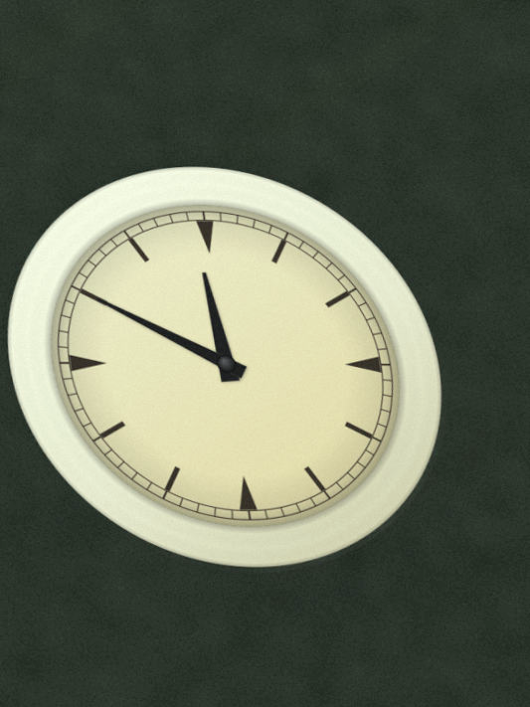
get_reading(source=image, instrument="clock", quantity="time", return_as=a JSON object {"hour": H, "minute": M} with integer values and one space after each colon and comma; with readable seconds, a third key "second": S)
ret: {"hour": 11, "minute": 50}
